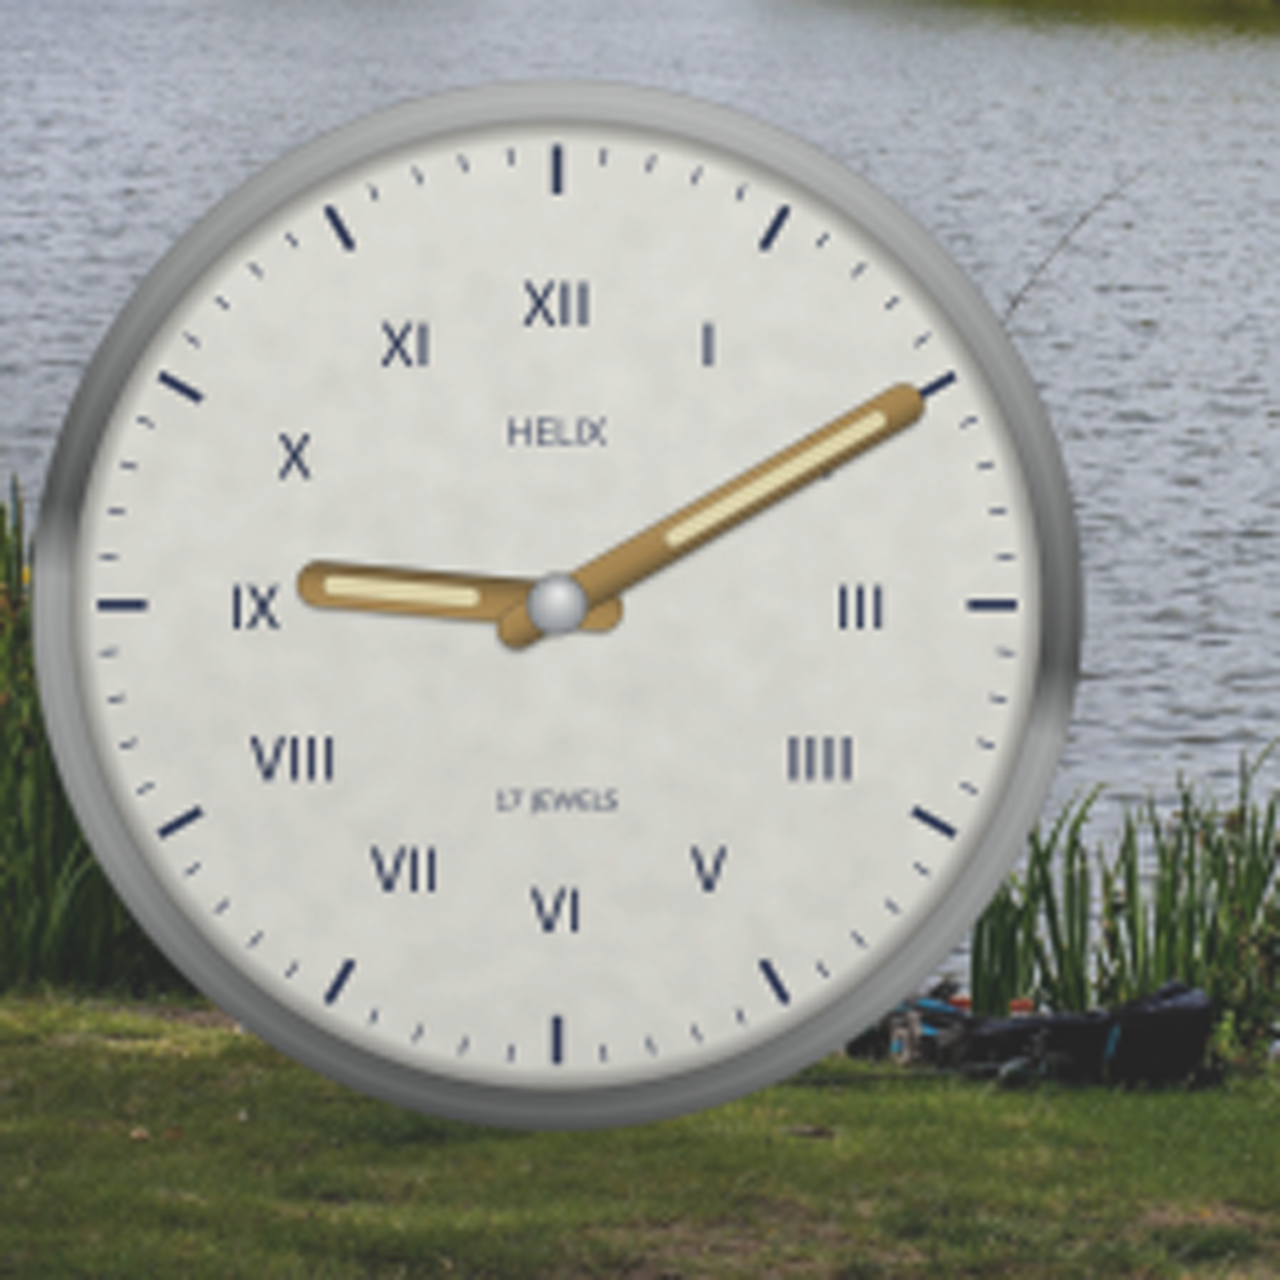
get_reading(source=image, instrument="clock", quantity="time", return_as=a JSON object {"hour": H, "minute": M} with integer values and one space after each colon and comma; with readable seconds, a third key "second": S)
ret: {"hour": 9, "minute": 10}
